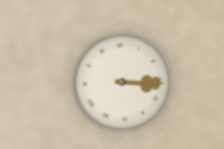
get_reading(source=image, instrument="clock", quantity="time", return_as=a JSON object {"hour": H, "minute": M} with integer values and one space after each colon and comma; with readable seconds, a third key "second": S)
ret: {"hour": 3, "minute": 16}
